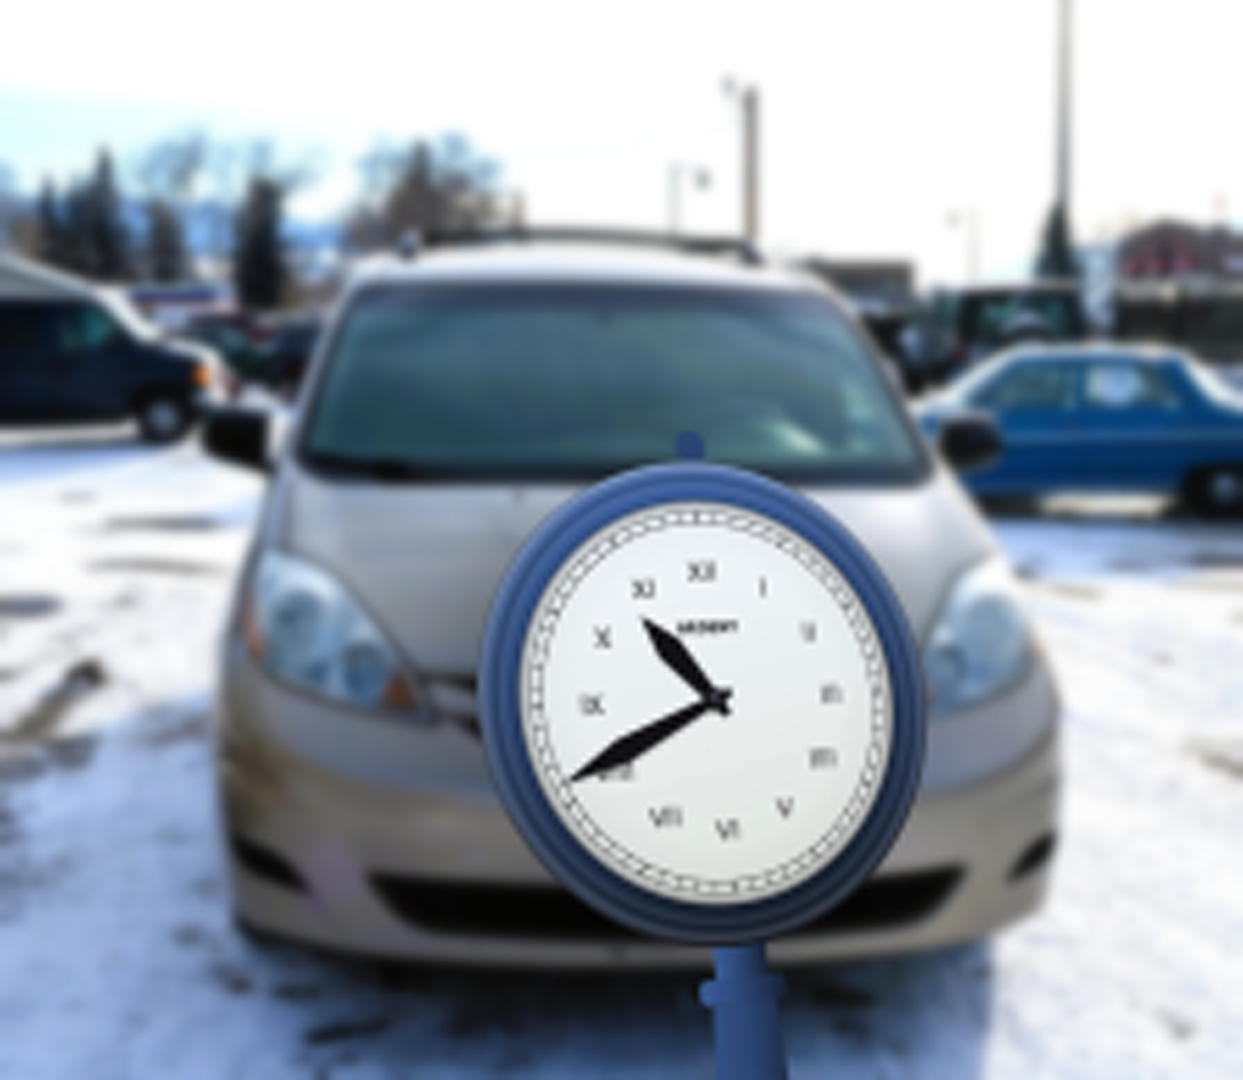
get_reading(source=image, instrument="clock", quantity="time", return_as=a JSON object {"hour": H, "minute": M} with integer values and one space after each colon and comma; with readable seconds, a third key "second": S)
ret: {"hour": 10, "minute": 41}
